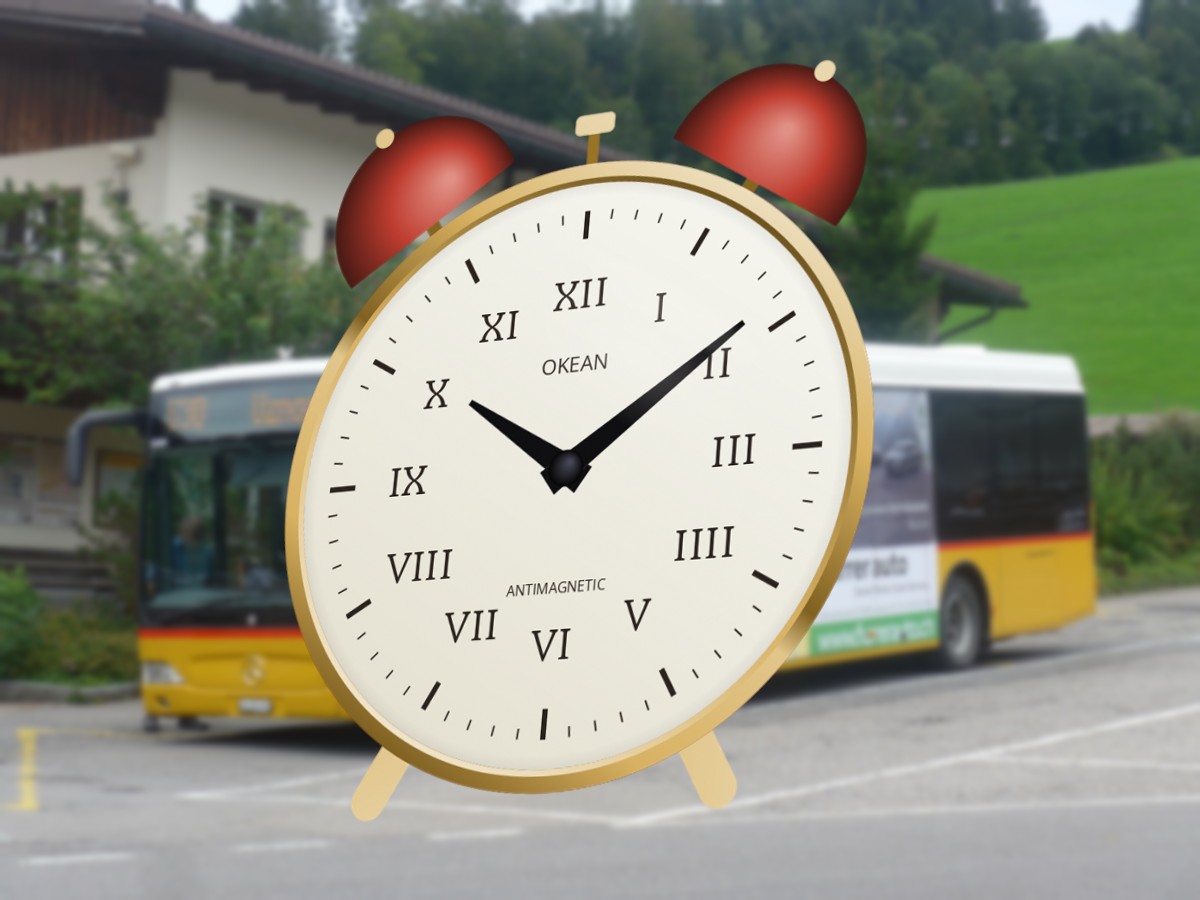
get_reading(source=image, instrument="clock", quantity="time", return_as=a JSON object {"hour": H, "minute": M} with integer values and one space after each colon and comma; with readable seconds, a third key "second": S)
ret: {"hour": 10, "minute": 9}
